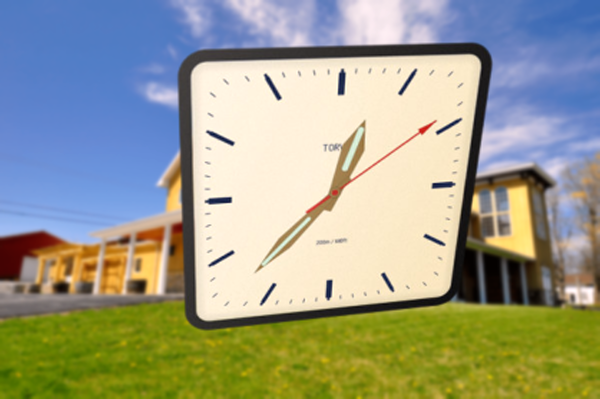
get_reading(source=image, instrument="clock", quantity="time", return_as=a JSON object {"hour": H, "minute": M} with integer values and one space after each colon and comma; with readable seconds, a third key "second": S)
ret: {"hour": 12, "minute": 37, "second": 9}
